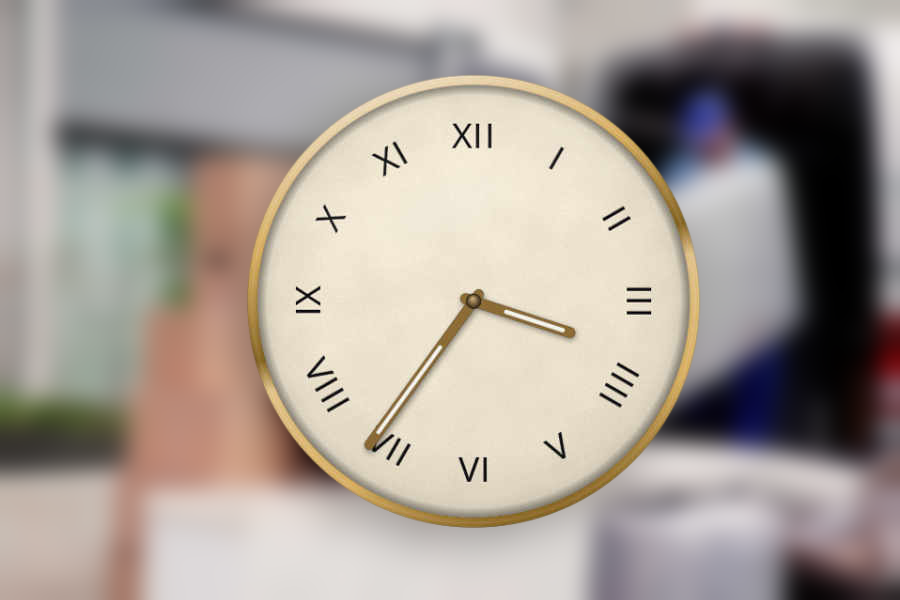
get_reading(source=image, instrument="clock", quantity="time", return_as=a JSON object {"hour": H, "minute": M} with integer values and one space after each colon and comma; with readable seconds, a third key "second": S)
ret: {"hour": 3, "minute": 36}
